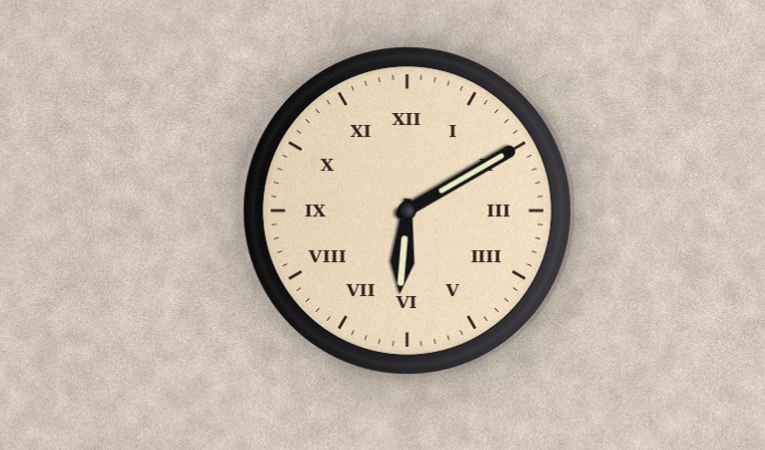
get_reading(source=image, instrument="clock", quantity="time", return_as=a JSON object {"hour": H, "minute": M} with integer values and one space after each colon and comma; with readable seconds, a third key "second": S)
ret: {"hour": 6, "minute": 10}
